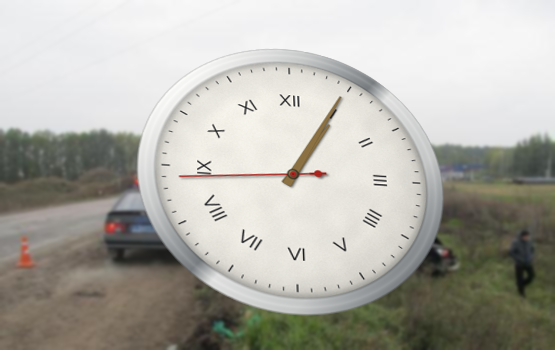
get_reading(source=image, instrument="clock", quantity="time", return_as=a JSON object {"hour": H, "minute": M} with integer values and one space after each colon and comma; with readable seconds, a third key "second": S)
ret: {"hour": 1, "minute": 4, "second": 44}
